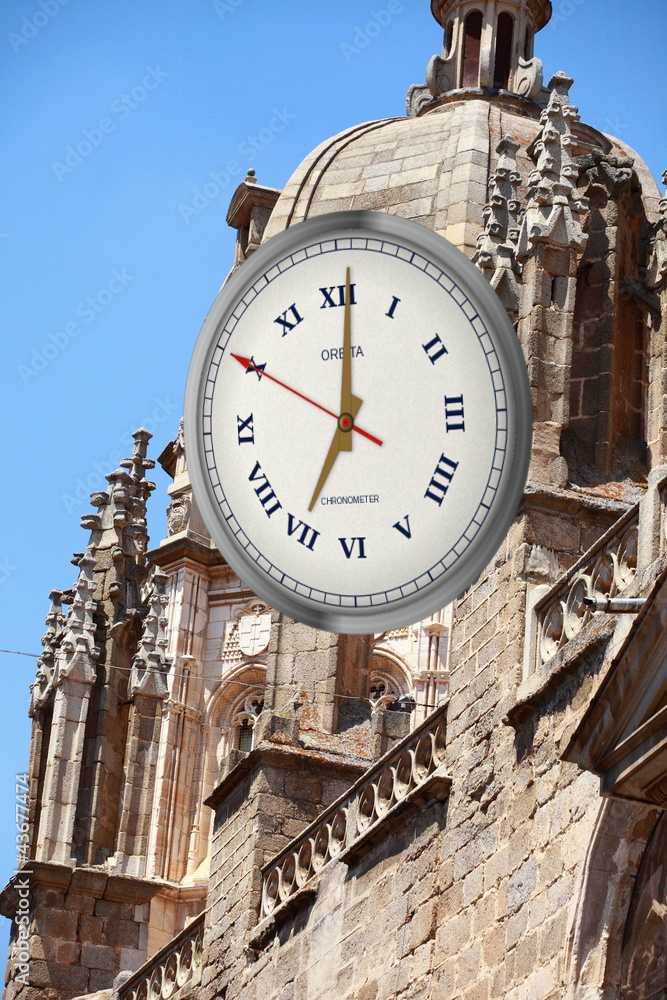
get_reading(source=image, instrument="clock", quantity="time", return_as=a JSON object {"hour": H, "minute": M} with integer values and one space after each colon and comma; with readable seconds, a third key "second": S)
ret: {"hour": 7, "minute": 0, "second": 50}
